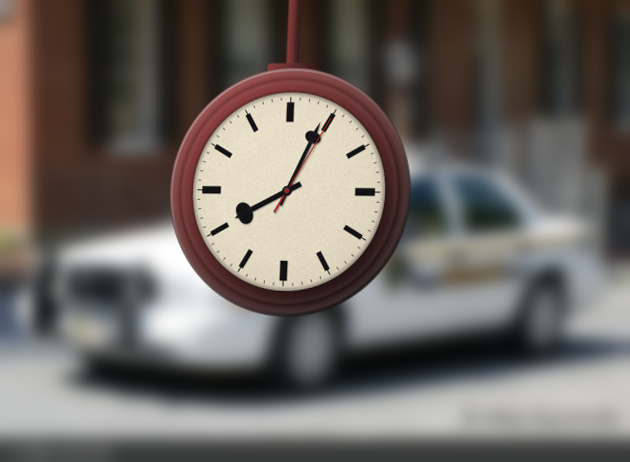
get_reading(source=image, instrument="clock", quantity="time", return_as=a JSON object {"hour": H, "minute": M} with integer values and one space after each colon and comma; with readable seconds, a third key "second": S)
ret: {"hour": 8, "minute": 4, "second": 5}
